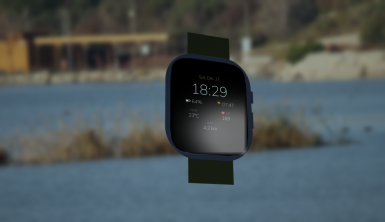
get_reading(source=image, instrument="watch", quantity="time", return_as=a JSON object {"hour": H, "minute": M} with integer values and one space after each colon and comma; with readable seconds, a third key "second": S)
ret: {"hour": 18, "minute": 29}
